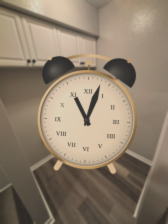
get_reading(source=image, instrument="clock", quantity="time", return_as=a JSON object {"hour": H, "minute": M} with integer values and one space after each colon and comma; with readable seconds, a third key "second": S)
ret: {"hour": 11, "minute": 3}
